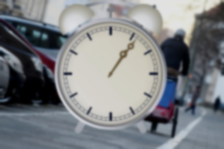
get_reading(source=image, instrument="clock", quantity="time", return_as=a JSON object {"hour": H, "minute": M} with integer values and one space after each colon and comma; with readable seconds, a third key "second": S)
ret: {"hour": 1, "minute": 6}
